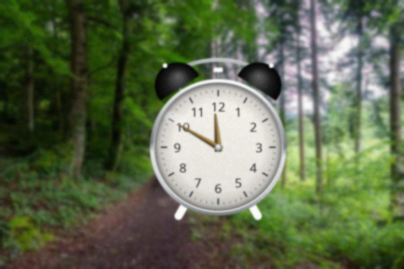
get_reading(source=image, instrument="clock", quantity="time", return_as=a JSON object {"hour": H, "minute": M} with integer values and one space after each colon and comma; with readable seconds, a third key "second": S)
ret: {"hour": 11, "minute": 50}
